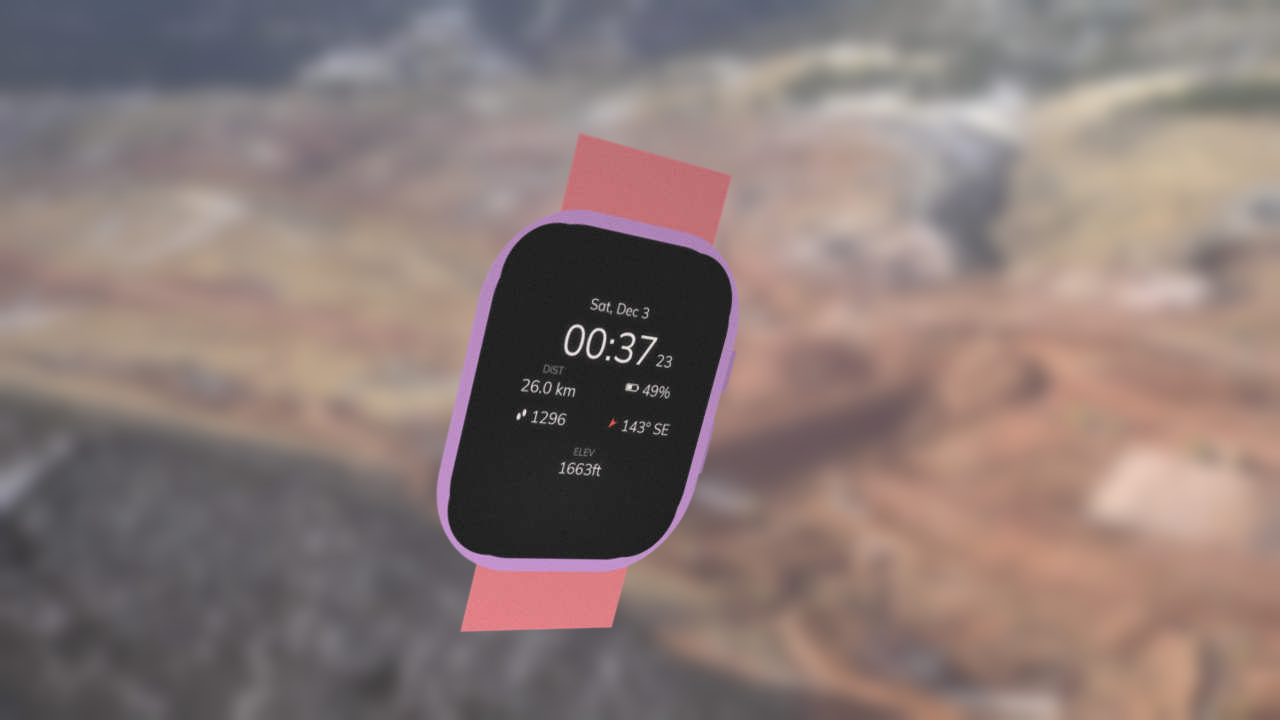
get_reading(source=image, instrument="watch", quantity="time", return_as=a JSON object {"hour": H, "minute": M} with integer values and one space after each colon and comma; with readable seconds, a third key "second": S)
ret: {"hour": 0, "minute": 37, "second": 23}
